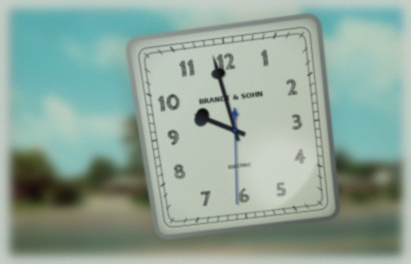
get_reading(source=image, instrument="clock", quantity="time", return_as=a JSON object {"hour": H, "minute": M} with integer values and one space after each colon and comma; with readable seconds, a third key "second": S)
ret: {"hour": 9, "minute": 58, "second": 31}
